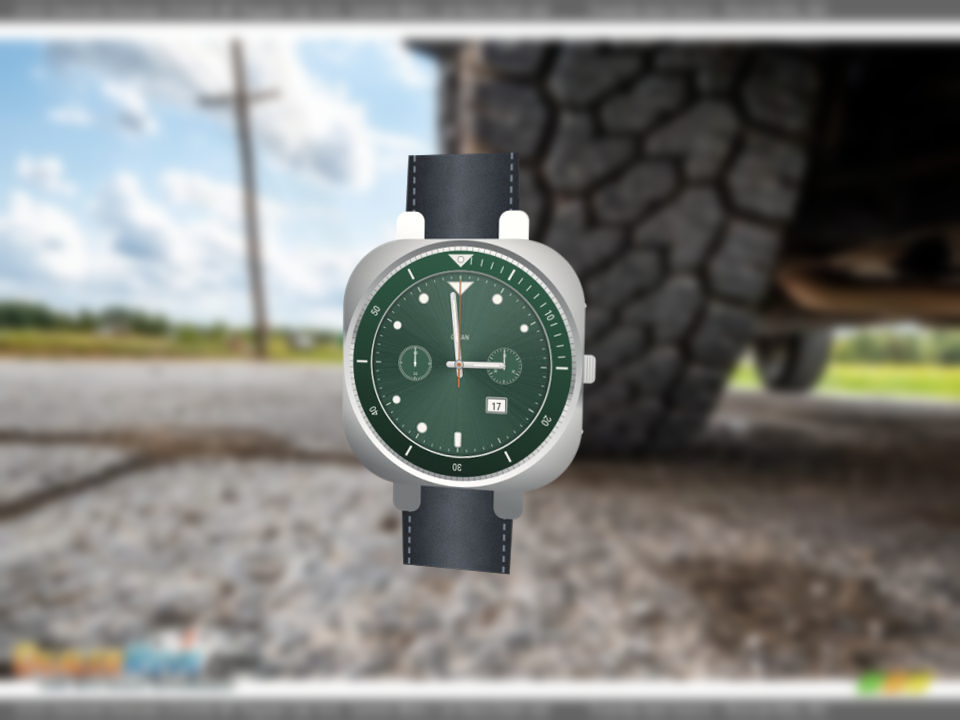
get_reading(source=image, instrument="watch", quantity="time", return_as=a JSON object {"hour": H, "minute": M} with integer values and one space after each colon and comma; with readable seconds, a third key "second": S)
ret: {"hour": 2, "minute": 59}
